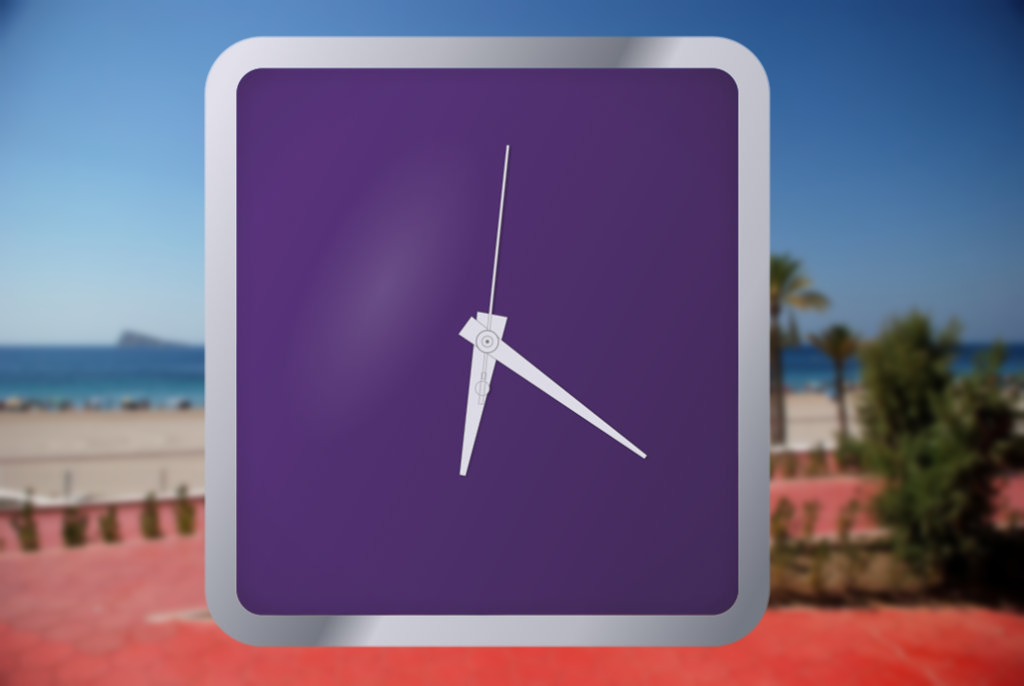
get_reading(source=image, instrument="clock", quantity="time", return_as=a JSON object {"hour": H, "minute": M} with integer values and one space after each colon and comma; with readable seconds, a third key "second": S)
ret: {"hour": 6, "minute": 21, "second": 1}
